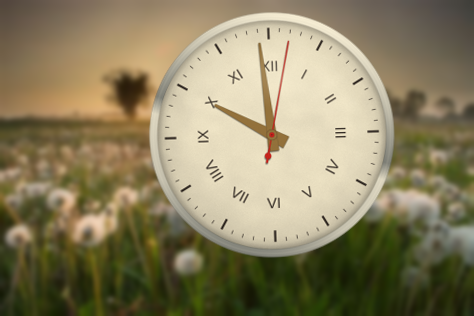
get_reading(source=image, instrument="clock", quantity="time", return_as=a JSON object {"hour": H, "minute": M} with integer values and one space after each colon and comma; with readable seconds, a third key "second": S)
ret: {"hour": 9, "minute": 59, "second": 2}
